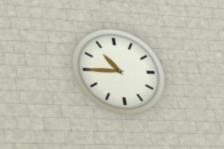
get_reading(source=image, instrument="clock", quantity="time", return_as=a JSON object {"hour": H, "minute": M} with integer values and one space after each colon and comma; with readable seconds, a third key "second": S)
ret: {"hour": 10, "minute": 45}
